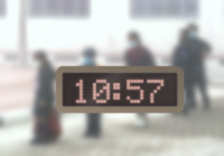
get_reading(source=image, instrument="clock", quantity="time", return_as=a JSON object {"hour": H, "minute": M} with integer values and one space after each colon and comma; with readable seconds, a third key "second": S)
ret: {"hour": 10, "minute": 57}
